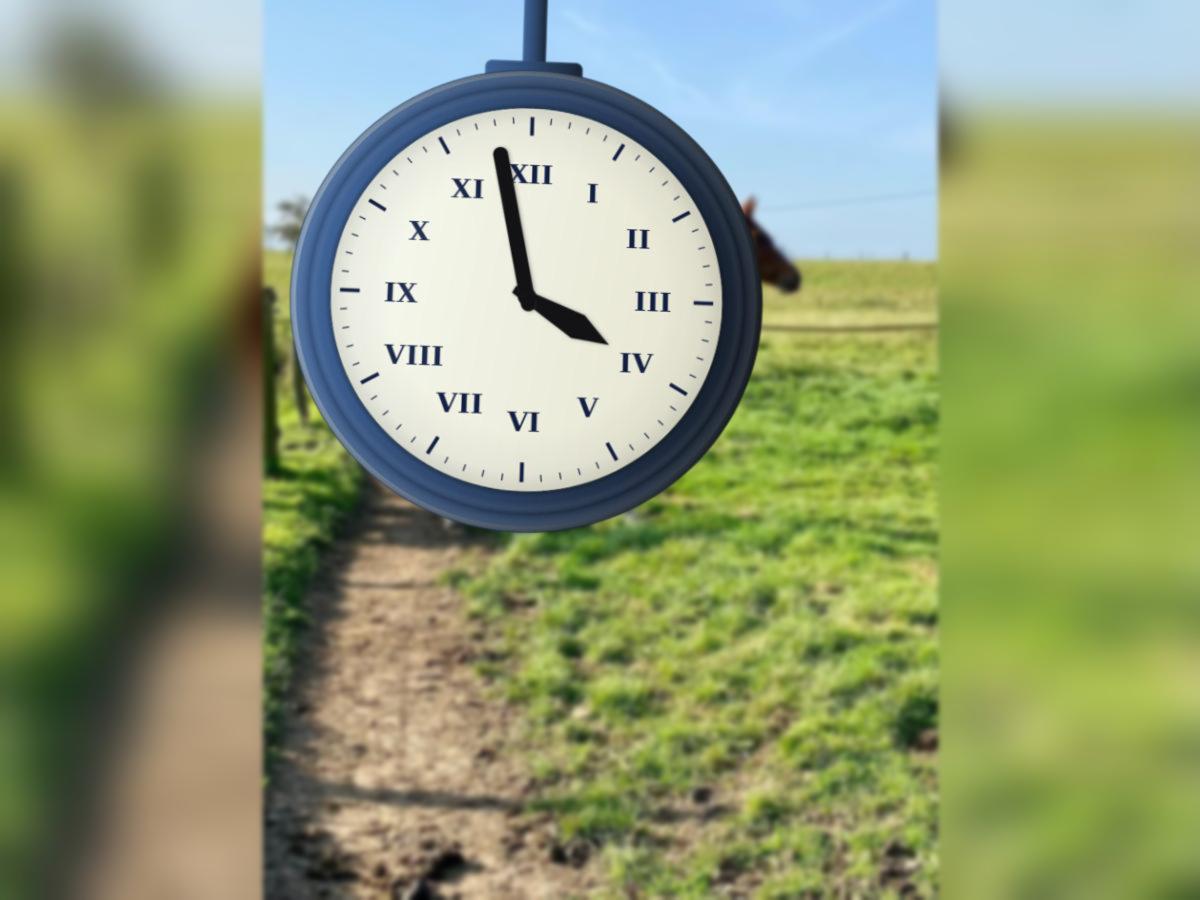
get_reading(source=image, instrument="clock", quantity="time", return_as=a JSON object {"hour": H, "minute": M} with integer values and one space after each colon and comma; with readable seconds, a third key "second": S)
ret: {"hour": 3, "minute": 58}
